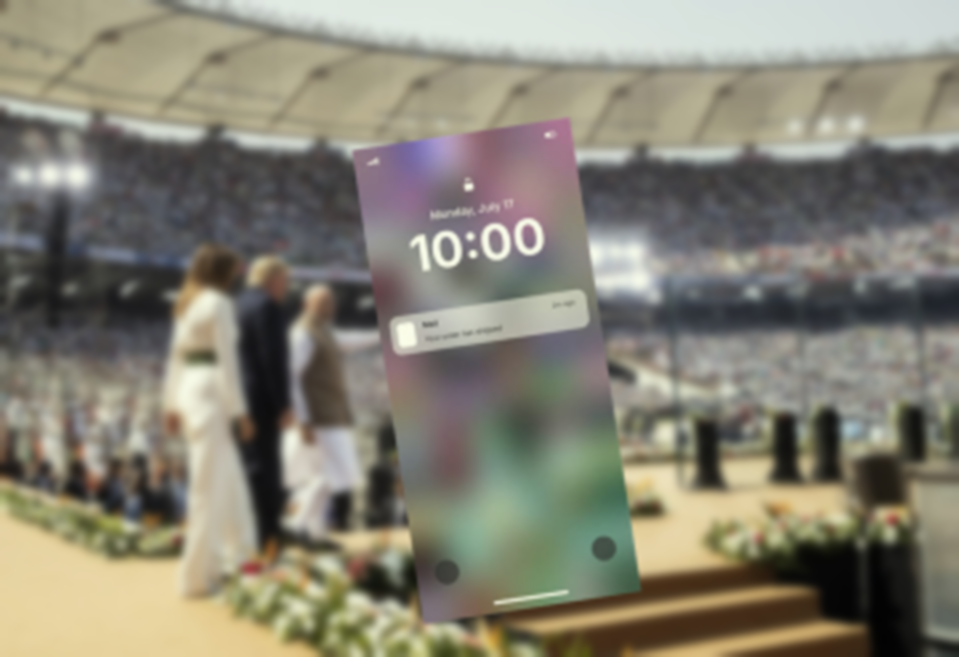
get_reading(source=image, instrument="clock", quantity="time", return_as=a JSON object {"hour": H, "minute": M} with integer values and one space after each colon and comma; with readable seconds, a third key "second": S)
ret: {"hour": 10, "minute": 0}
